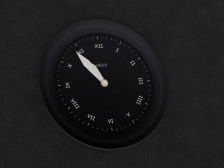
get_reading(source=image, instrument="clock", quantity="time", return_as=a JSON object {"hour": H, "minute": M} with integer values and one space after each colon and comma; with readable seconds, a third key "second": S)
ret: {"hour": 10, "minute": 54}
